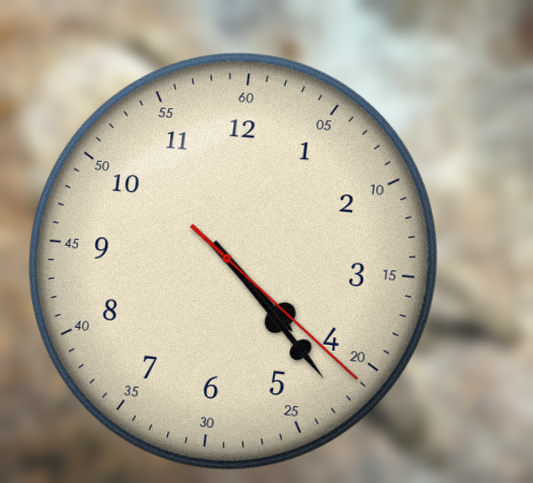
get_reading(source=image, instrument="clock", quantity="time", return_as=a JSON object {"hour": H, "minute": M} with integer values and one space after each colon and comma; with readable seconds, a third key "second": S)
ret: {"hour": 4, "minute": 22, "second": 21}
